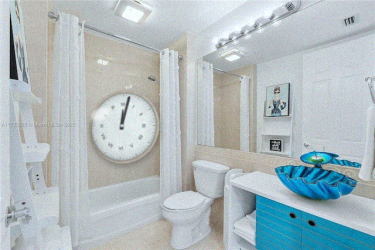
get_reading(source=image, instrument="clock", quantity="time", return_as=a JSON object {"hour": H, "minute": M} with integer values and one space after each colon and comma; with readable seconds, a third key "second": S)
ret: {"hour": 12, "minute": 2}
